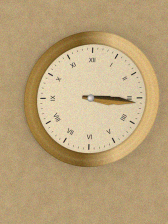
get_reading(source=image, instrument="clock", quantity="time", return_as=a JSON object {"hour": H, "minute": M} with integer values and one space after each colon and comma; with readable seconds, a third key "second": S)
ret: {"hour": 3, "minute": 16}
